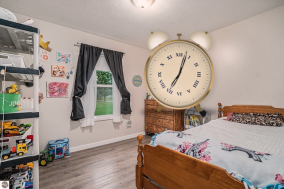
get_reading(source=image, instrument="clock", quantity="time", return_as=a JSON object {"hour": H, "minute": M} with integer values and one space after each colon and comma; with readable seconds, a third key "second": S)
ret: {"hour": 7, "minute": 3}
